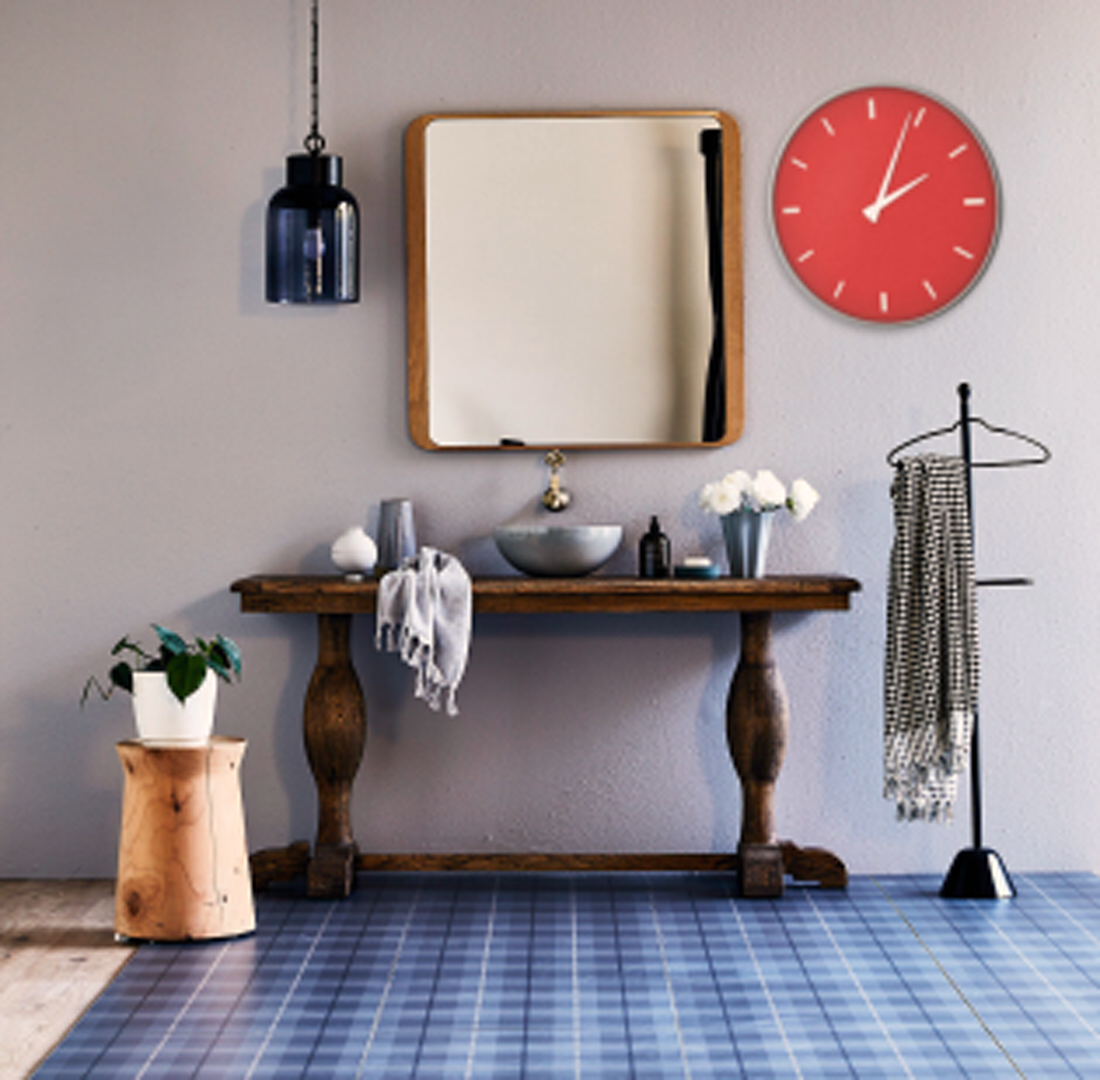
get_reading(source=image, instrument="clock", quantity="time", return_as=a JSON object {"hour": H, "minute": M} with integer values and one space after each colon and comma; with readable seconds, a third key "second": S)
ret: {"hour": 2, "minute": 4}
